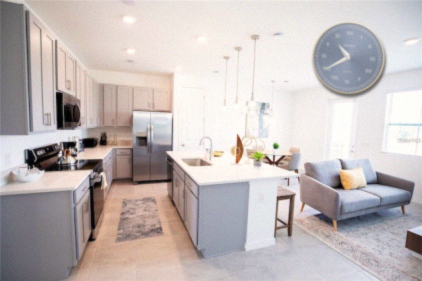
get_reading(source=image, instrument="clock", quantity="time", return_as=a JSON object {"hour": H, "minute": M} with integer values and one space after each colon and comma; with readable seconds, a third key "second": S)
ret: {"hour": 10, "minute": 40}
